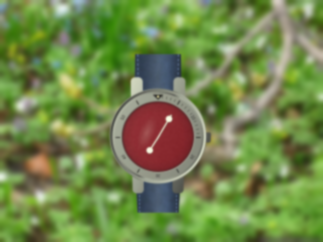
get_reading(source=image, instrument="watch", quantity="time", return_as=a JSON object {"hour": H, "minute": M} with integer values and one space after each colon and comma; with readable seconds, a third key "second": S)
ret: {"hour": 7, "minute": 5}
